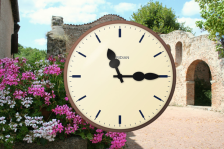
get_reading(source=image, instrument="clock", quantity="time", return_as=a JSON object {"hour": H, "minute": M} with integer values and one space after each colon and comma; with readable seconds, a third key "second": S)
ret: {"hour": 11, "minute": 15}
